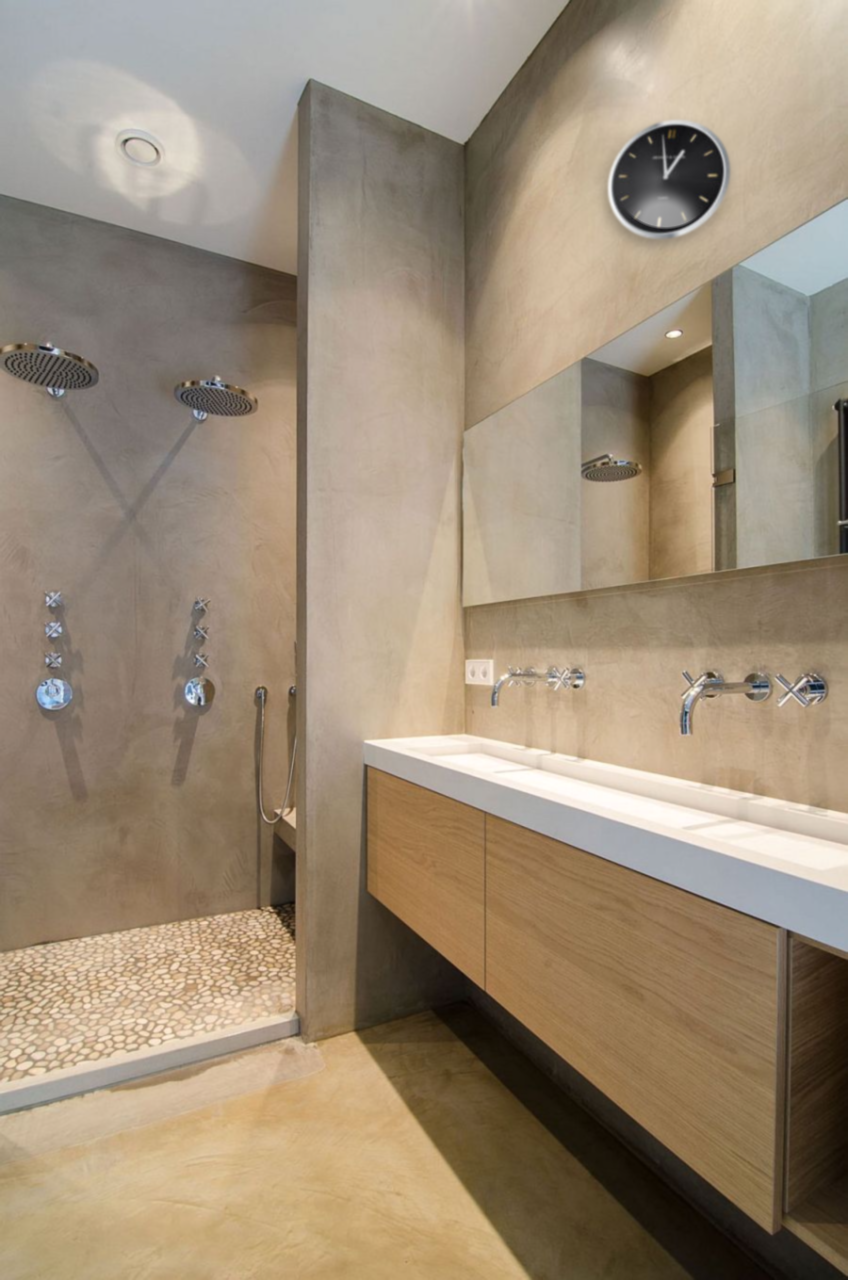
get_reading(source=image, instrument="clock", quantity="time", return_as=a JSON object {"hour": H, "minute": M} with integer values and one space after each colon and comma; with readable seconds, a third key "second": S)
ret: {"hour": 12, "minute": 58}
